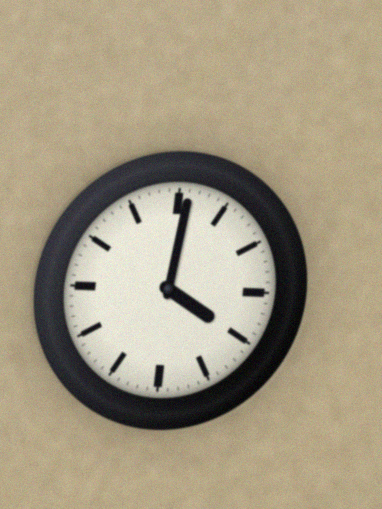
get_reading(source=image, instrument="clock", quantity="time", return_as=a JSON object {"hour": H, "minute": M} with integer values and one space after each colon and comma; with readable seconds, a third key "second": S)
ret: {"hour": 4, "minute": 1}
